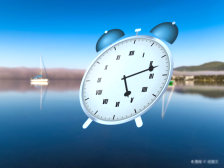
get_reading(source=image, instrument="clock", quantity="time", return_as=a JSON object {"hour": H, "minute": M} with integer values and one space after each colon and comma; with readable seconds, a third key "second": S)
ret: {"hour": 5, "minute": 12}
